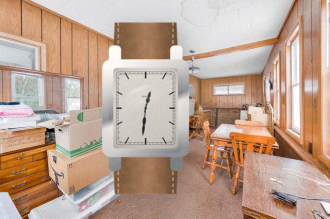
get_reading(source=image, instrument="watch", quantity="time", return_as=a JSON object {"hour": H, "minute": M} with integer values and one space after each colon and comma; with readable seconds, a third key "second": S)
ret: {"hour": 12, "minute": 31}
